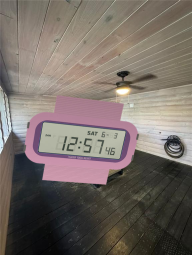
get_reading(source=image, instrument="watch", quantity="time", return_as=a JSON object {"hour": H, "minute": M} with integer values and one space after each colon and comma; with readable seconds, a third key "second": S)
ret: {"hour": 12, "minute": 57, "second": 46}
